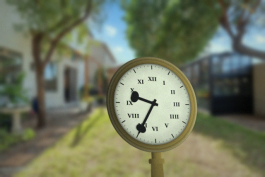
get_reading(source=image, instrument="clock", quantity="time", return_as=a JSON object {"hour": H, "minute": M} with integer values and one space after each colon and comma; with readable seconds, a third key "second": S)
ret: {"hour": 9, "minute": 35}
